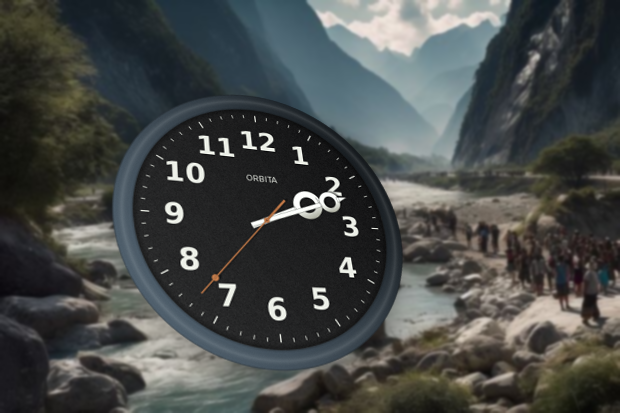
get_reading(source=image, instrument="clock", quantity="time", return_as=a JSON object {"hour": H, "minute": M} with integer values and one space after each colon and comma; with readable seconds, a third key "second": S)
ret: {"hour": 2, "minute": 11, "second": 37}
